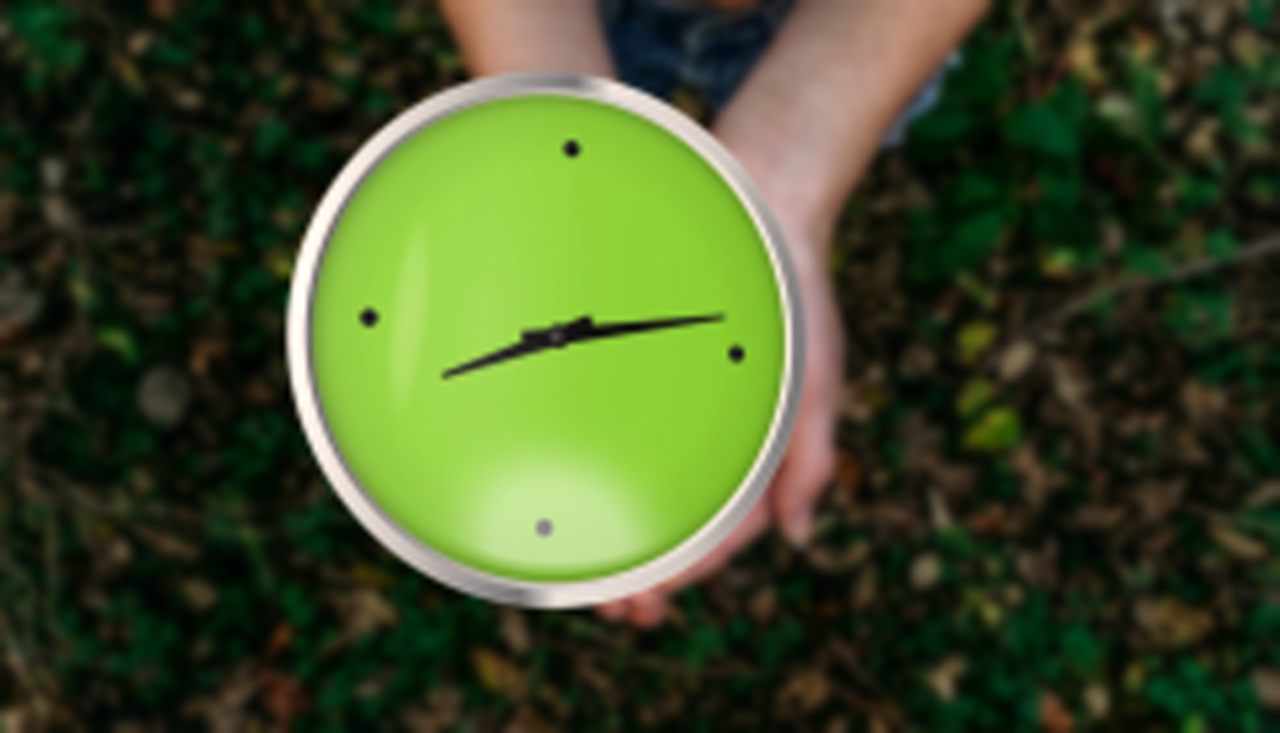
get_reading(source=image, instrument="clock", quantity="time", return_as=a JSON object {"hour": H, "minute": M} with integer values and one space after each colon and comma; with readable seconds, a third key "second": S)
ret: {"hour": 8, "minute": 13}
